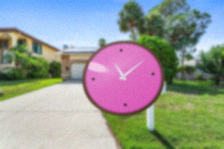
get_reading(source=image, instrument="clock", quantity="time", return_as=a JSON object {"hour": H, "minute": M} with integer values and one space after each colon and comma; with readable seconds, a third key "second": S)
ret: {"hour": 11, "minute": 9}
